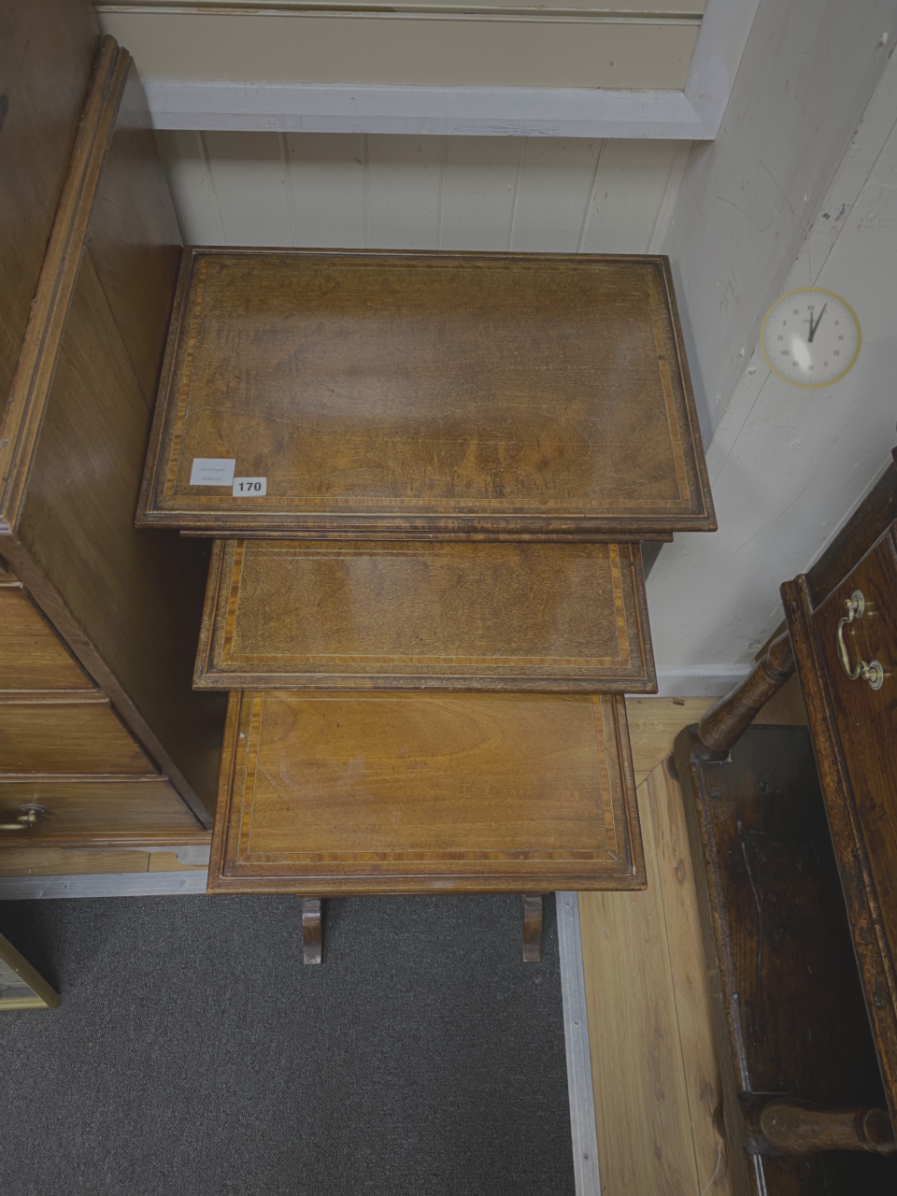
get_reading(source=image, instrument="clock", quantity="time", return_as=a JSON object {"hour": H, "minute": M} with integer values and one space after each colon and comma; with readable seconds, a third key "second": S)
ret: {"hour": 12, "minute": 4}
